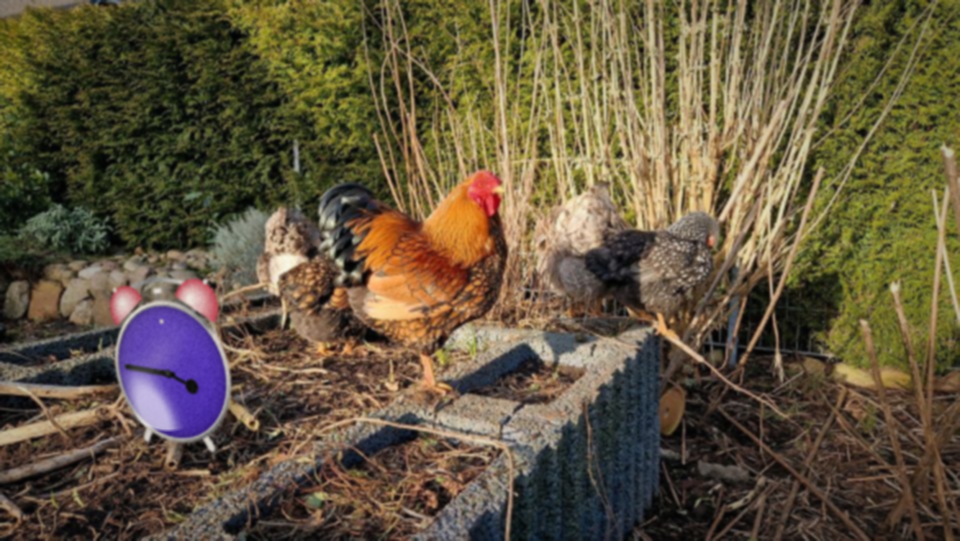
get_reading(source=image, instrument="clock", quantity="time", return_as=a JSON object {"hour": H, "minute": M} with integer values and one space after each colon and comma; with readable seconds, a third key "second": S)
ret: {"hour": 3, "minute": 46}
